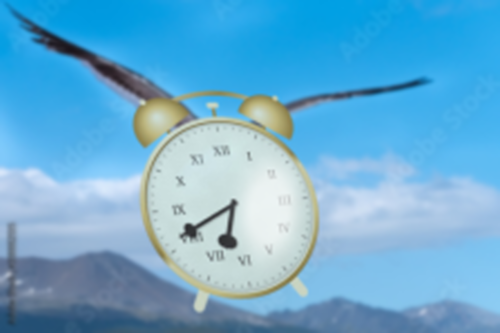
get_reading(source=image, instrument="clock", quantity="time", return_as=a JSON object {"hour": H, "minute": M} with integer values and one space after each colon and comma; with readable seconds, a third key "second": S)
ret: {"hour": 6, "minute": 41}
